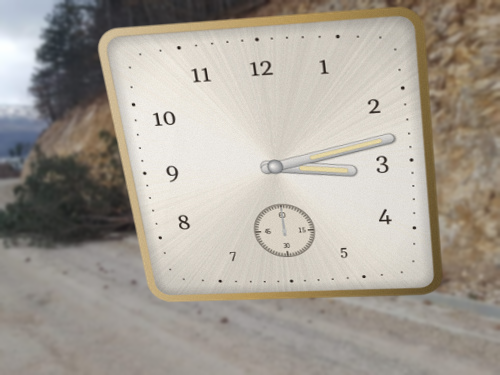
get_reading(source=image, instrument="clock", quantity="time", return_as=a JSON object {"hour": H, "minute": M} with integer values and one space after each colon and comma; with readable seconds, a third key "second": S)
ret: {"hour": 3, "minute": 13}
